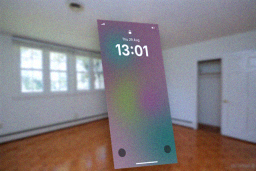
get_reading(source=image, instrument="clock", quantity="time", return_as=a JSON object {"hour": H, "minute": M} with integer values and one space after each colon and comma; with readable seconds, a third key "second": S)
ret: {"hour": 13, "minute": 1}
